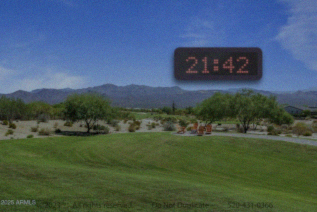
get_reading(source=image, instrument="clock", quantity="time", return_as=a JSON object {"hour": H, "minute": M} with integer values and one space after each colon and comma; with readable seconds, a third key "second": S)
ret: {"hour": 21, "minute": 42}
